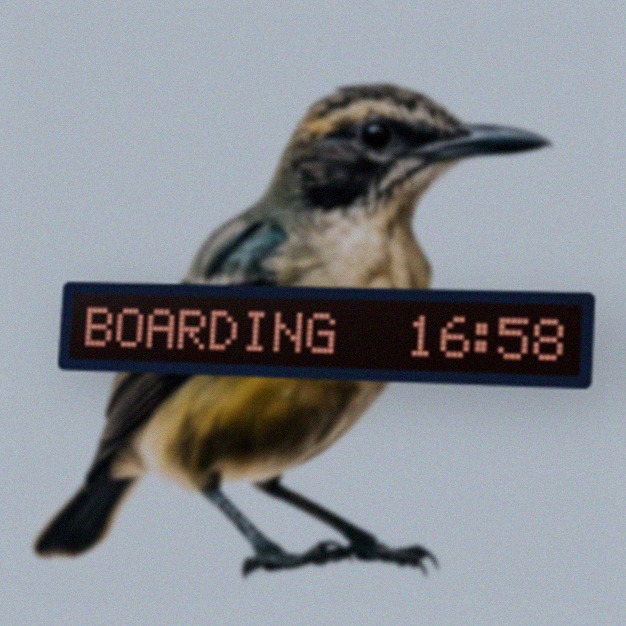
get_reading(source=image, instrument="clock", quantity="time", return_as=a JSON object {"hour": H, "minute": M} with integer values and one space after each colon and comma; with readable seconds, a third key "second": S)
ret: {"hour": 16, "minute": 58}
